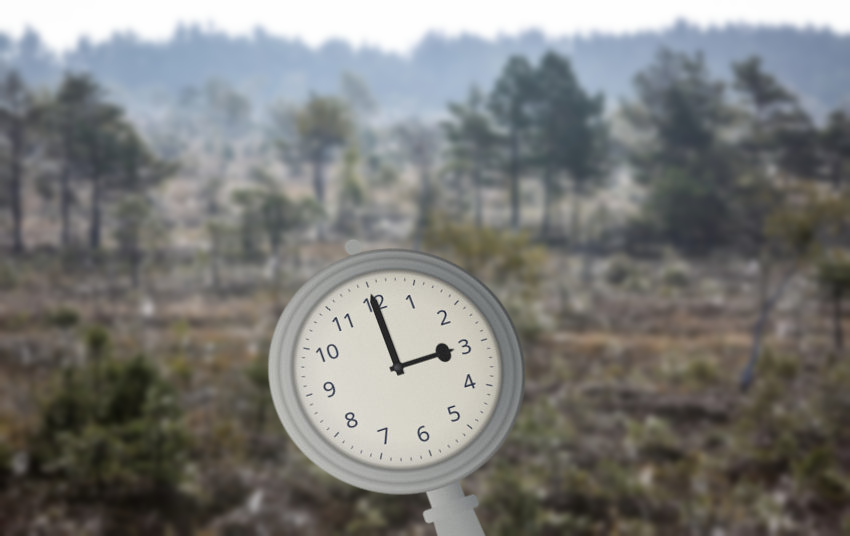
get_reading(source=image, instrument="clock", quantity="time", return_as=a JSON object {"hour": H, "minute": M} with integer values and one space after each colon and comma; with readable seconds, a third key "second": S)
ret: {"hour": 3, "minute": 0}
